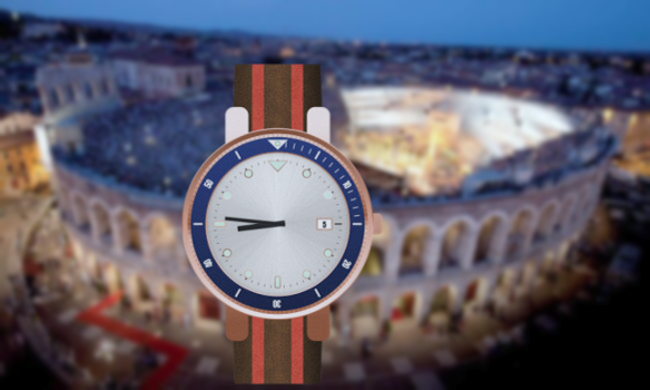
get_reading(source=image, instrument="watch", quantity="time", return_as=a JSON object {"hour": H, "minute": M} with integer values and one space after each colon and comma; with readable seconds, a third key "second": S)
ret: {"hour": 8, "minute": 46}
